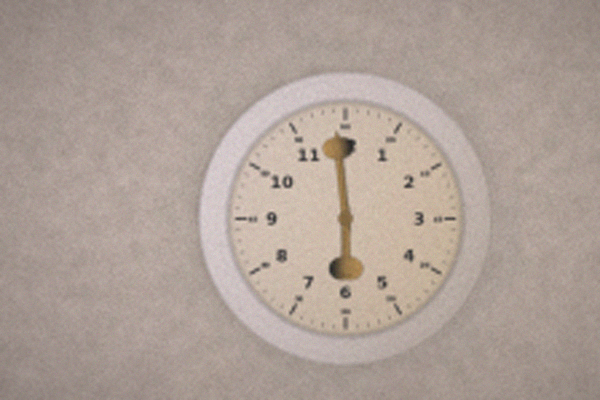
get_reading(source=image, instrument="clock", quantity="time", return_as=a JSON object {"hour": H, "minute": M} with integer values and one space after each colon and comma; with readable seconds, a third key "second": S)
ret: {"hour": 5, "minute": 59}
